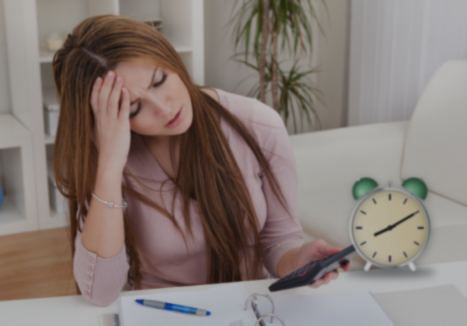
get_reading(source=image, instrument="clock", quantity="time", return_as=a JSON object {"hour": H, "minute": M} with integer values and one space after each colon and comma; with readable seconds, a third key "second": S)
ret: {"hour": 8, "minute": 10}
